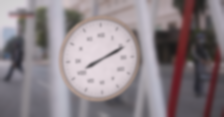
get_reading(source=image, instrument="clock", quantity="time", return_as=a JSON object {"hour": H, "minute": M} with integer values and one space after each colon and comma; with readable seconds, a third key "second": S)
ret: {"hour": 8, "minute": 11}
